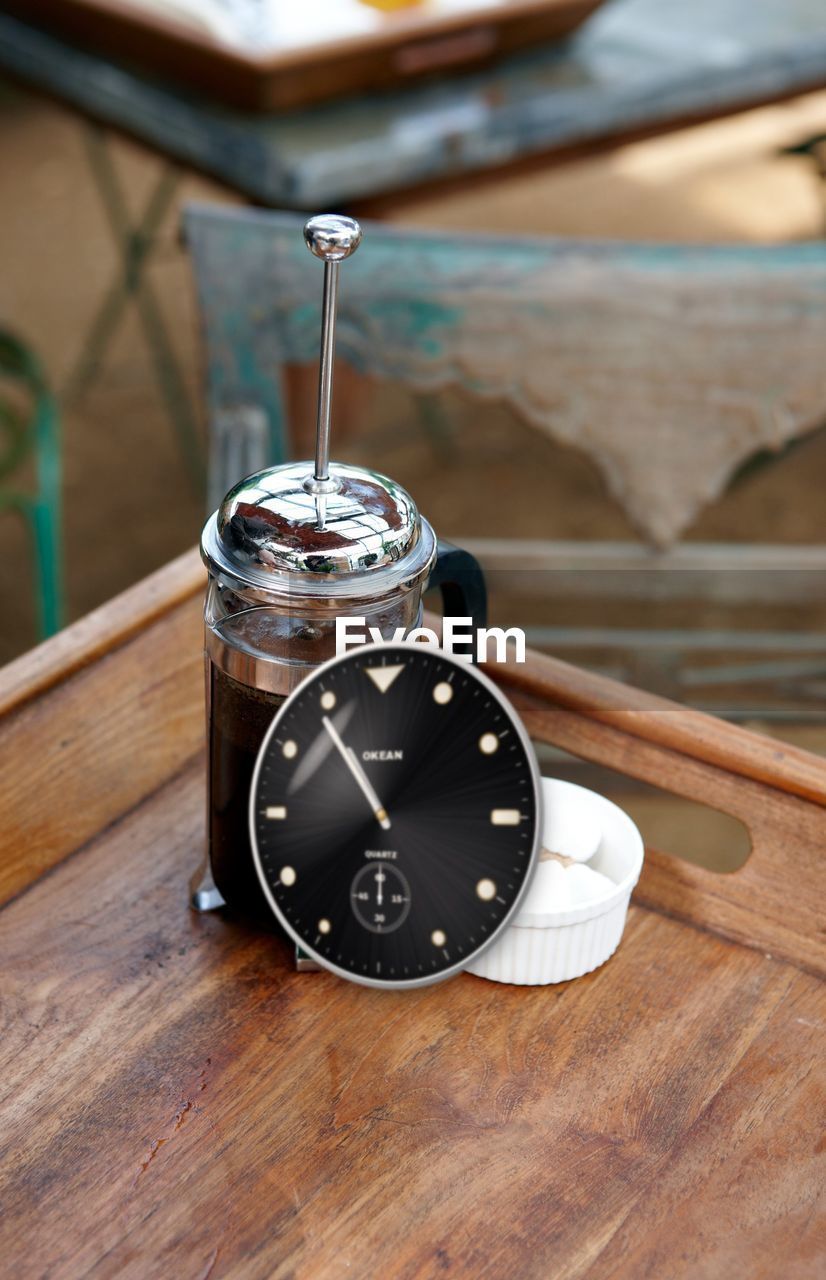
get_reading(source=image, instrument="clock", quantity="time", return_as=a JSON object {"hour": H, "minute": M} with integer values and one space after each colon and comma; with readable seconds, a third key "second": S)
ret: {"hour": 10, "minute": 54}
